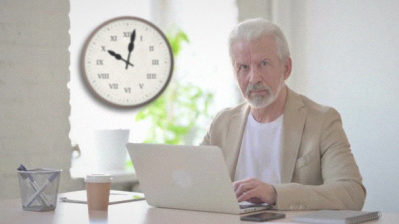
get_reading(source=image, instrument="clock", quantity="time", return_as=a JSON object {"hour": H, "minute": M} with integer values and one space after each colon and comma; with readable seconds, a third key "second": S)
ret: {"hour": 10, "minute": 2}
